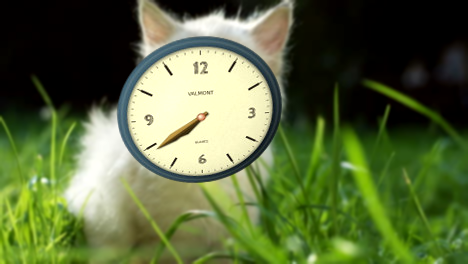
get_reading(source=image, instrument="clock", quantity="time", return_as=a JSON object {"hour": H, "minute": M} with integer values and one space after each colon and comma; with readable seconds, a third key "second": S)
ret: {"hour": 7, "minute": 39}
